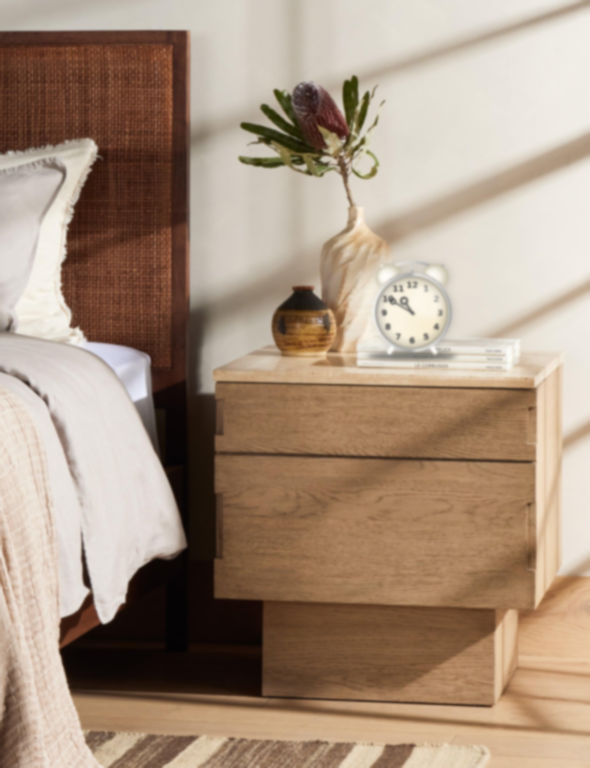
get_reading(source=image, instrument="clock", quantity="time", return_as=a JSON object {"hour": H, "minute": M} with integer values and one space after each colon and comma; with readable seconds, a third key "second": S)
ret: {"hour": 10, "minute": 50}
